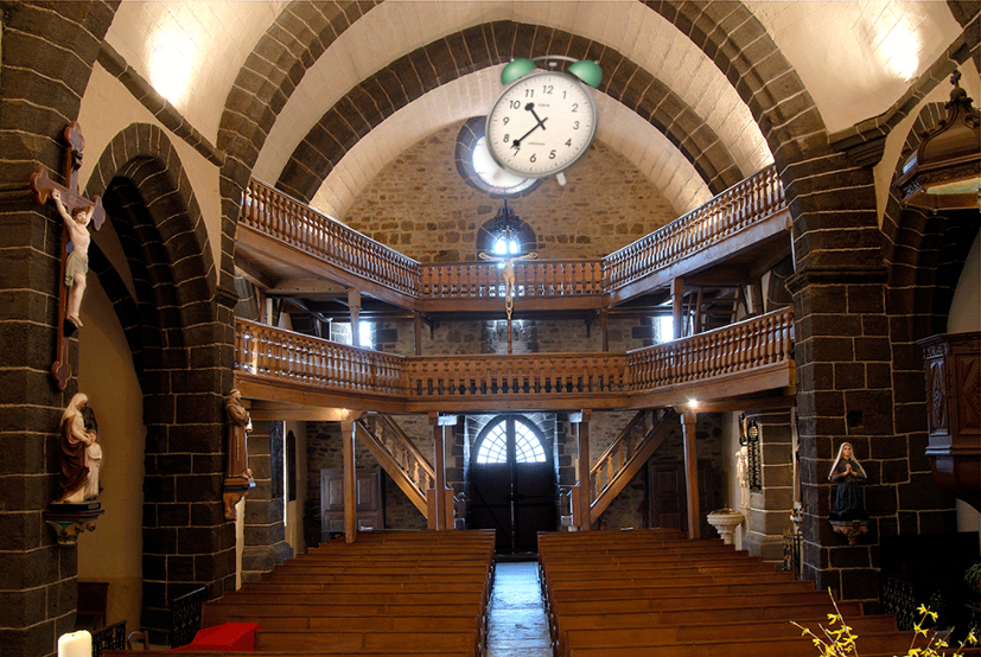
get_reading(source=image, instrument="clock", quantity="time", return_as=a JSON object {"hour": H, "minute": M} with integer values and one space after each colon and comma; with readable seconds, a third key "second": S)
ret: {"hour": 10, "minute": 37}
